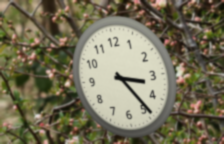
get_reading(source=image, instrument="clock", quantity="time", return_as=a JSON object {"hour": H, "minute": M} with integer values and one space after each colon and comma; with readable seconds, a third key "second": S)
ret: {"hour": 3, "minute": 24}
